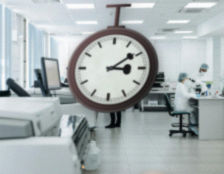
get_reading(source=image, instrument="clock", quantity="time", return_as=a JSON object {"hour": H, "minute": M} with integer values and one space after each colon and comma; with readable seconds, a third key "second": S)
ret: {"hour": 3, "minute": 9}
